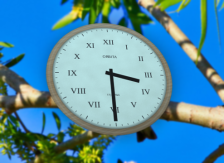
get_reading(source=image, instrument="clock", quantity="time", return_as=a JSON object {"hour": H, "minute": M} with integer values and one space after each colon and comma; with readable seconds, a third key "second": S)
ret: {"hour": 3, "minute": 30}
